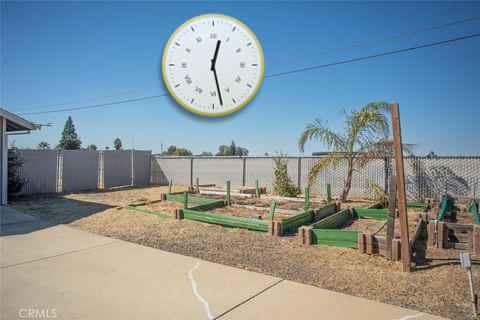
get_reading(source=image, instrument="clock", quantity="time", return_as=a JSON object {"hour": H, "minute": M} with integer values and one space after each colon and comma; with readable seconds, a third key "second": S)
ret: {"hour": 12, "minute": 28}
